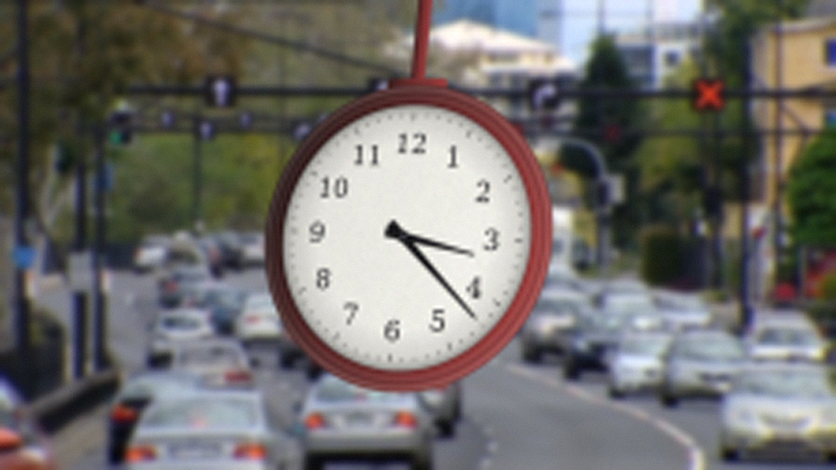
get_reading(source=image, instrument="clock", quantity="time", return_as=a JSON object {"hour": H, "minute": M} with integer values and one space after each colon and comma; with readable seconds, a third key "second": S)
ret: {"hour": 3, "minute": 22}
